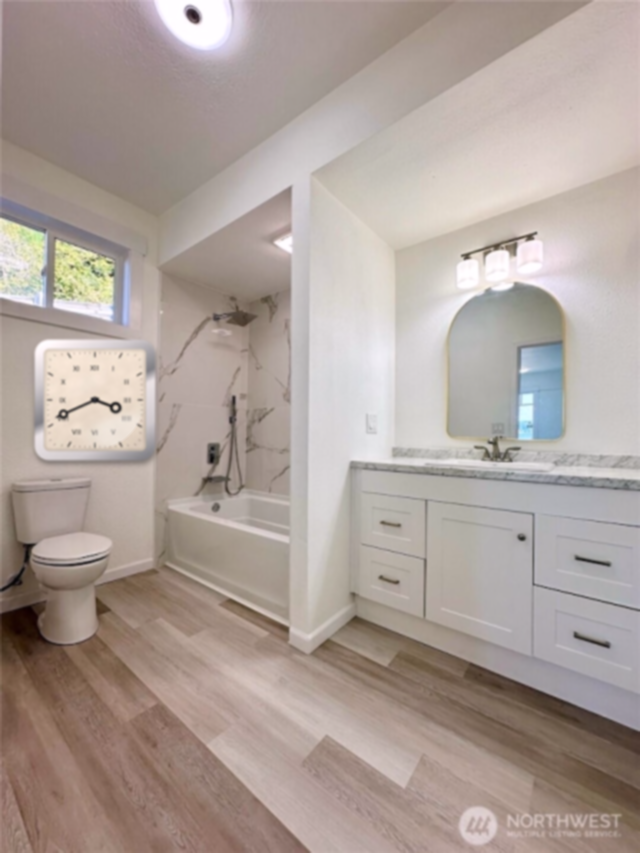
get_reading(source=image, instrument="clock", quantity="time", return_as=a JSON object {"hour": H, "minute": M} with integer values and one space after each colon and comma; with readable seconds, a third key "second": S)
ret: {"hour": 3, "minute": 41}
